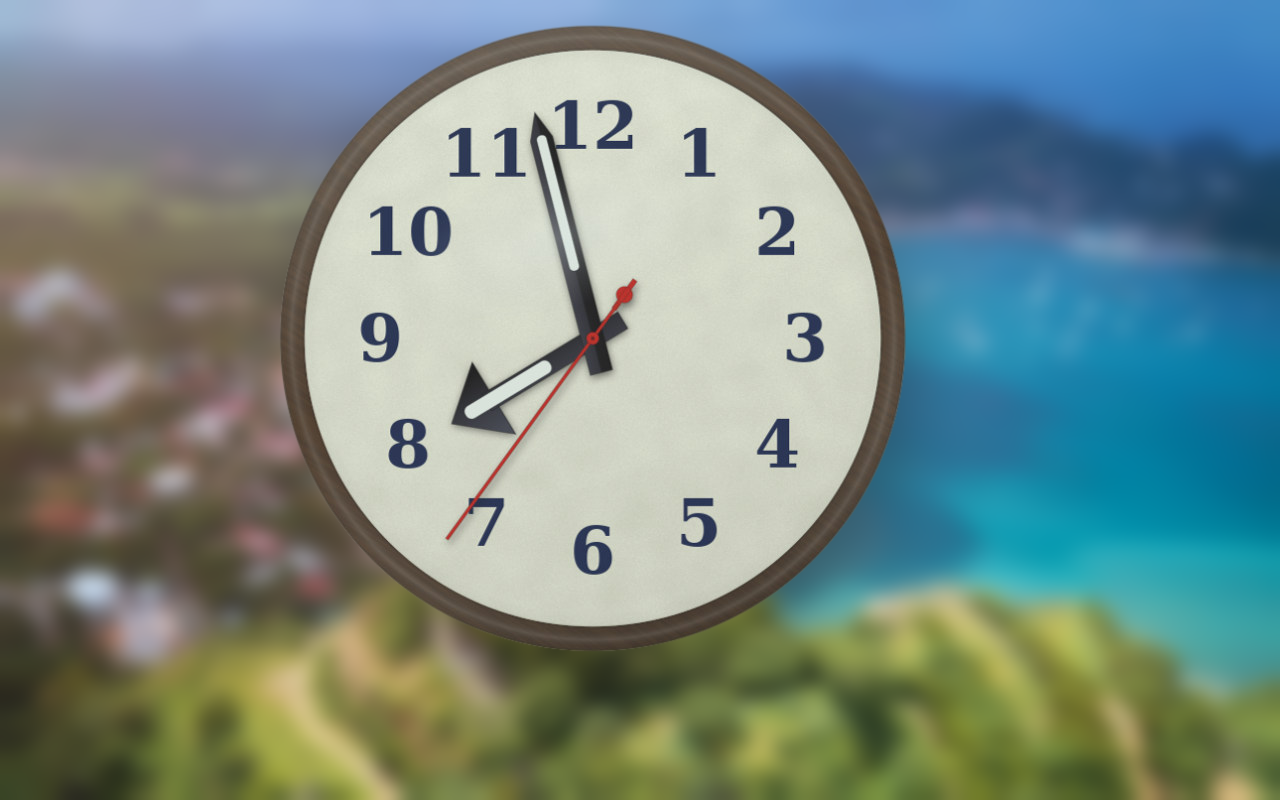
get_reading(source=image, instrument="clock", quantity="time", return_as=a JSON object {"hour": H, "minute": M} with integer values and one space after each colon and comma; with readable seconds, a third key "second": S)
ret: {"hour": 7, "minute": 57, "second": 36}
